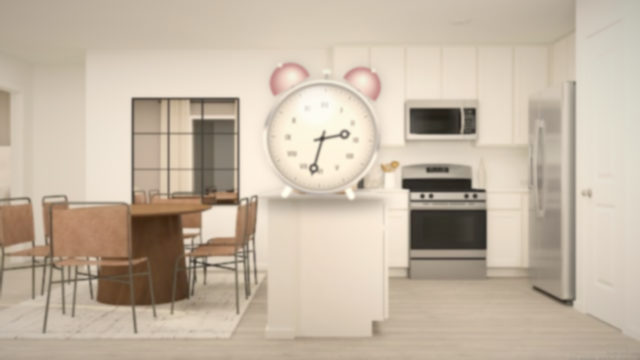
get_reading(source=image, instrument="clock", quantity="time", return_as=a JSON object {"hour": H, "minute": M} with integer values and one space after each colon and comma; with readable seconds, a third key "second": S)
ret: {"hour": 2, "minute": 32}
